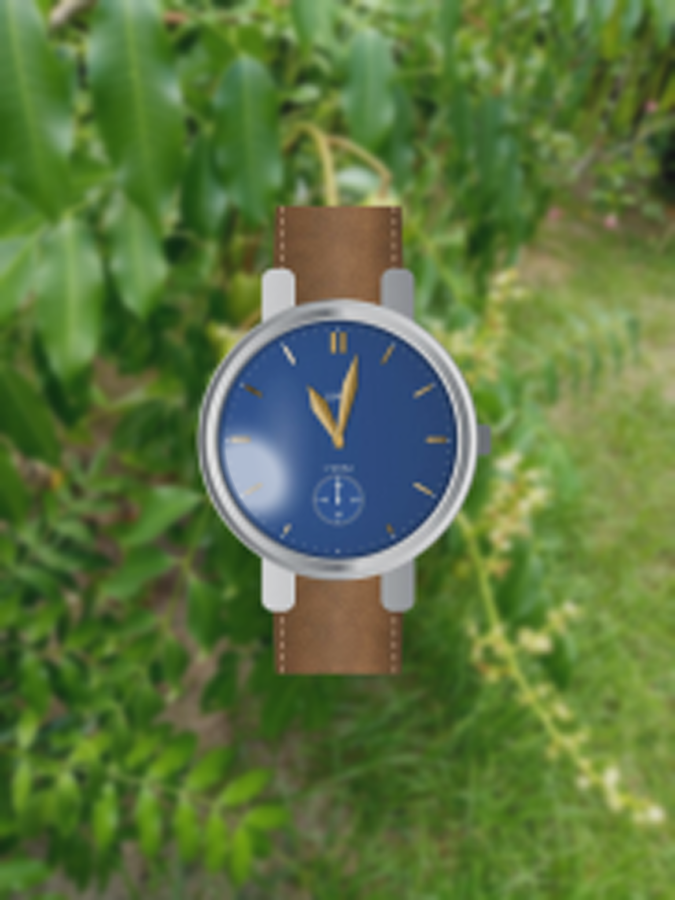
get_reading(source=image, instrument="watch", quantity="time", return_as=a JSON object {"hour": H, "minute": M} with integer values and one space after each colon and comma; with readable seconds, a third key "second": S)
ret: {"hour": 11, "minute": 2}
